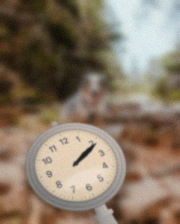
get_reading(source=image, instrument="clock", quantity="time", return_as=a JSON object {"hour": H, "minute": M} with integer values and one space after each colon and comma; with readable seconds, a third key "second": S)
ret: {"hour": 2, "minute": 11}
